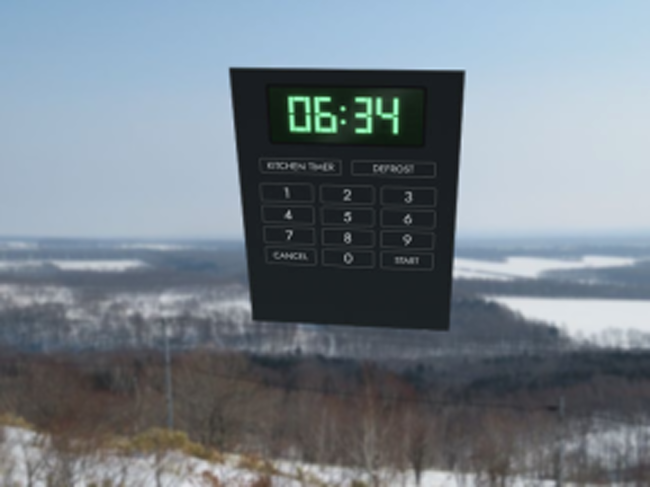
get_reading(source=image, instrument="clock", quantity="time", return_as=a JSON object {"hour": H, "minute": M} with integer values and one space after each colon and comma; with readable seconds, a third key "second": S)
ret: {"hour": 6, "minute": 34}
